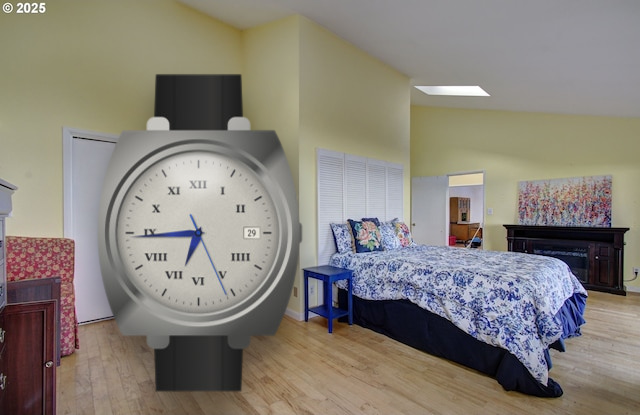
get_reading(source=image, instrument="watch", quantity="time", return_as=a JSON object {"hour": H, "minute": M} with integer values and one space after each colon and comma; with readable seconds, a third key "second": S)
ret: {"hour": 6, "minute": 44, "second": 26}
